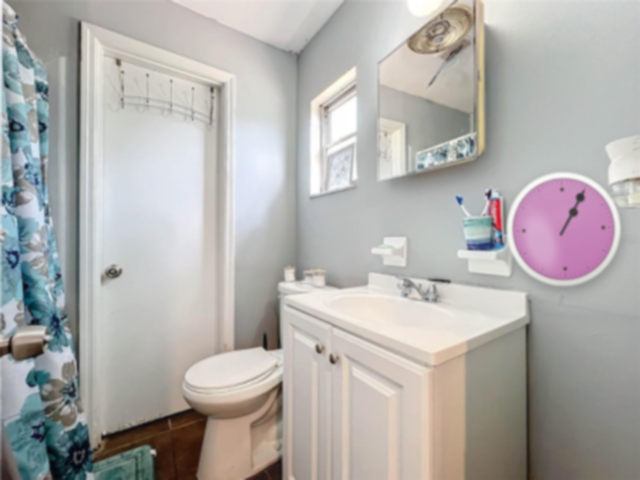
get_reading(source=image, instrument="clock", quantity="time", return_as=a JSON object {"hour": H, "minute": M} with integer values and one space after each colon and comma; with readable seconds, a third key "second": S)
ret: {"hour": 1, "minute": 5}
